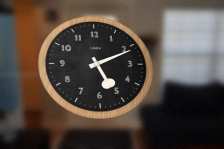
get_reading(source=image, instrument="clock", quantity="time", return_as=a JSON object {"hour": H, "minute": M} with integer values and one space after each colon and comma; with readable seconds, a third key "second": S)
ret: {"hour": 5, "minute": 11}
